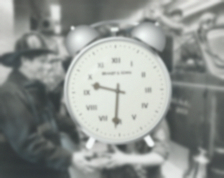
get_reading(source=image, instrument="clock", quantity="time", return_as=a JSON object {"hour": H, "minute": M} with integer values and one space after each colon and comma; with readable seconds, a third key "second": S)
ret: {"hour": 9, "minute": 31}
